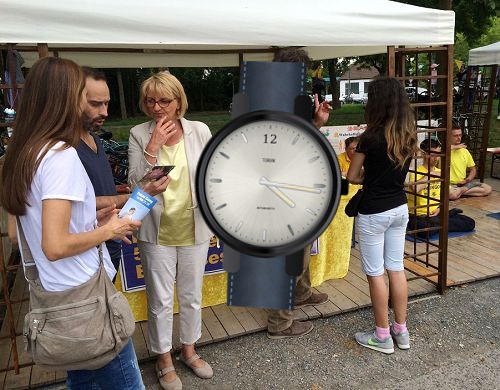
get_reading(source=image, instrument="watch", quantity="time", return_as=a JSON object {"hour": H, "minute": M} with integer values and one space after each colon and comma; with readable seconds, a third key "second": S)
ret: {"hour": 4, "minute": 16}
